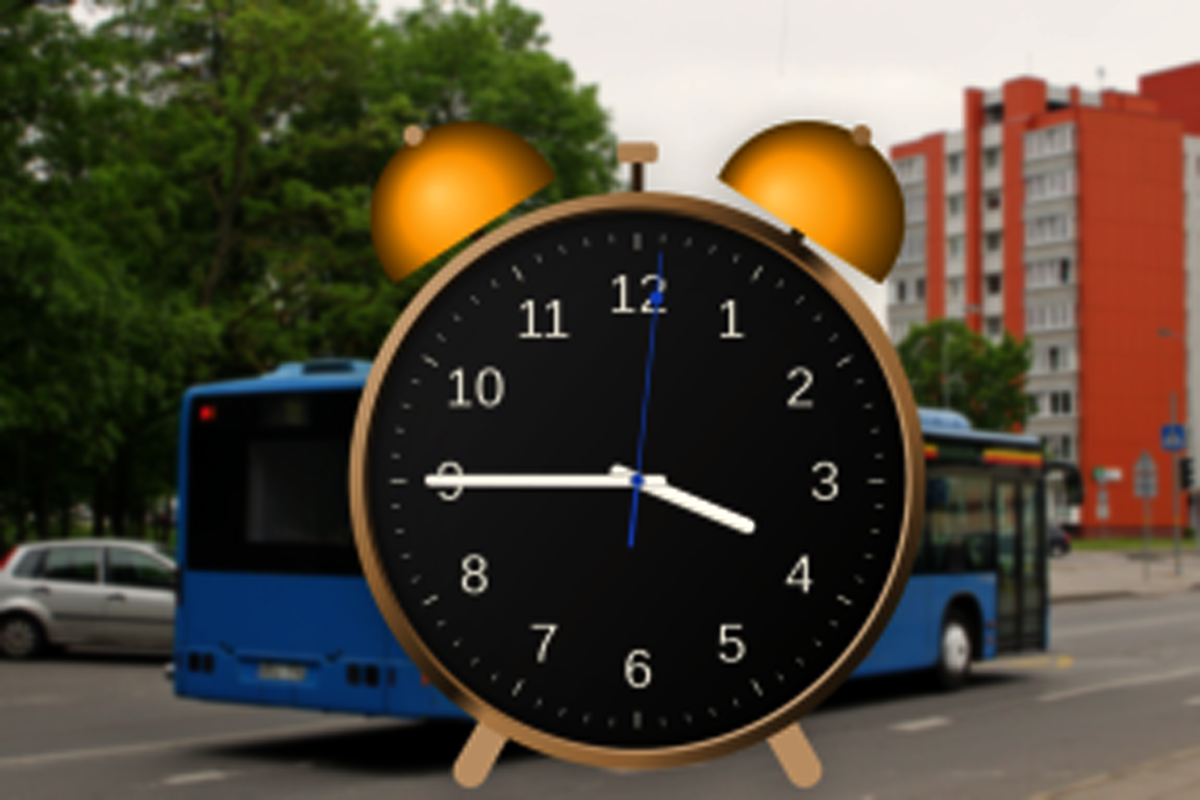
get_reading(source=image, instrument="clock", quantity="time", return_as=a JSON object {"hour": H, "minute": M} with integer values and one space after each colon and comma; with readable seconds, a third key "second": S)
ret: {"hour": 3, "minute": 45, "second": 1}
